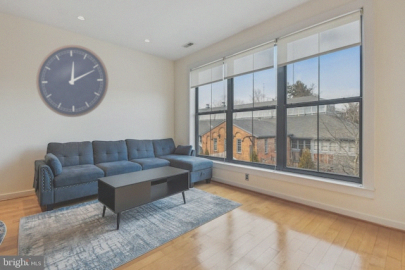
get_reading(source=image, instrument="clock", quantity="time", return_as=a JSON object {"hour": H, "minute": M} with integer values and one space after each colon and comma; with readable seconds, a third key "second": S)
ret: {"hour": 12, "minute": 11}
